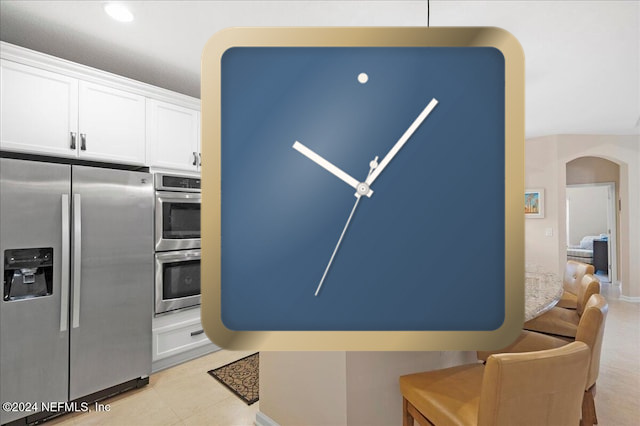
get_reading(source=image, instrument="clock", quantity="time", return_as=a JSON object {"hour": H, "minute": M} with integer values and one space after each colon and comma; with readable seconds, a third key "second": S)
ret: {"hour": 10, "minute": 6, "second": 34}
